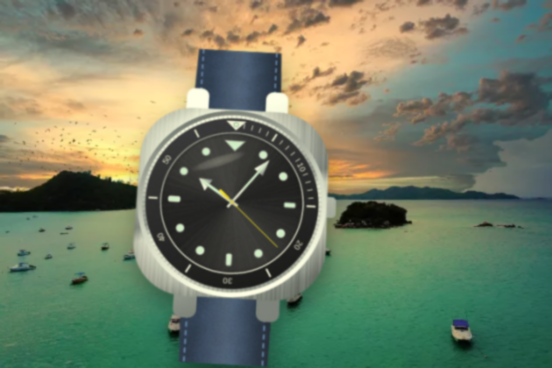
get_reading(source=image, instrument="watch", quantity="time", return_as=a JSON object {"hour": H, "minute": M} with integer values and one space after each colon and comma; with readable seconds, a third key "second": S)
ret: {"hour": 10, "minute": 6, "second": 22}
